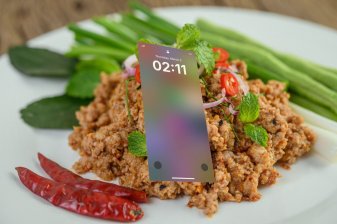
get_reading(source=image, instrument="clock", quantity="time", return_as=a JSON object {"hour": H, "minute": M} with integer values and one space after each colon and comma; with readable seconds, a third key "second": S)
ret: {"hour": 2, "minute": 11}
